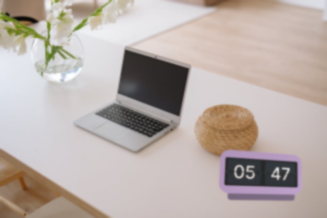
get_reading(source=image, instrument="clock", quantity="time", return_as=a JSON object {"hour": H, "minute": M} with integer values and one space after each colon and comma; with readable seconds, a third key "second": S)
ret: {"hour": 5, "minute": 47}
